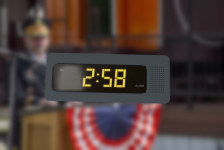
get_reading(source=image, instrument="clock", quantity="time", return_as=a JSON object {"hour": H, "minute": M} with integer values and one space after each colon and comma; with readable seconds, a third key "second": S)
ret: {"hour": 2, "minute": 58}
